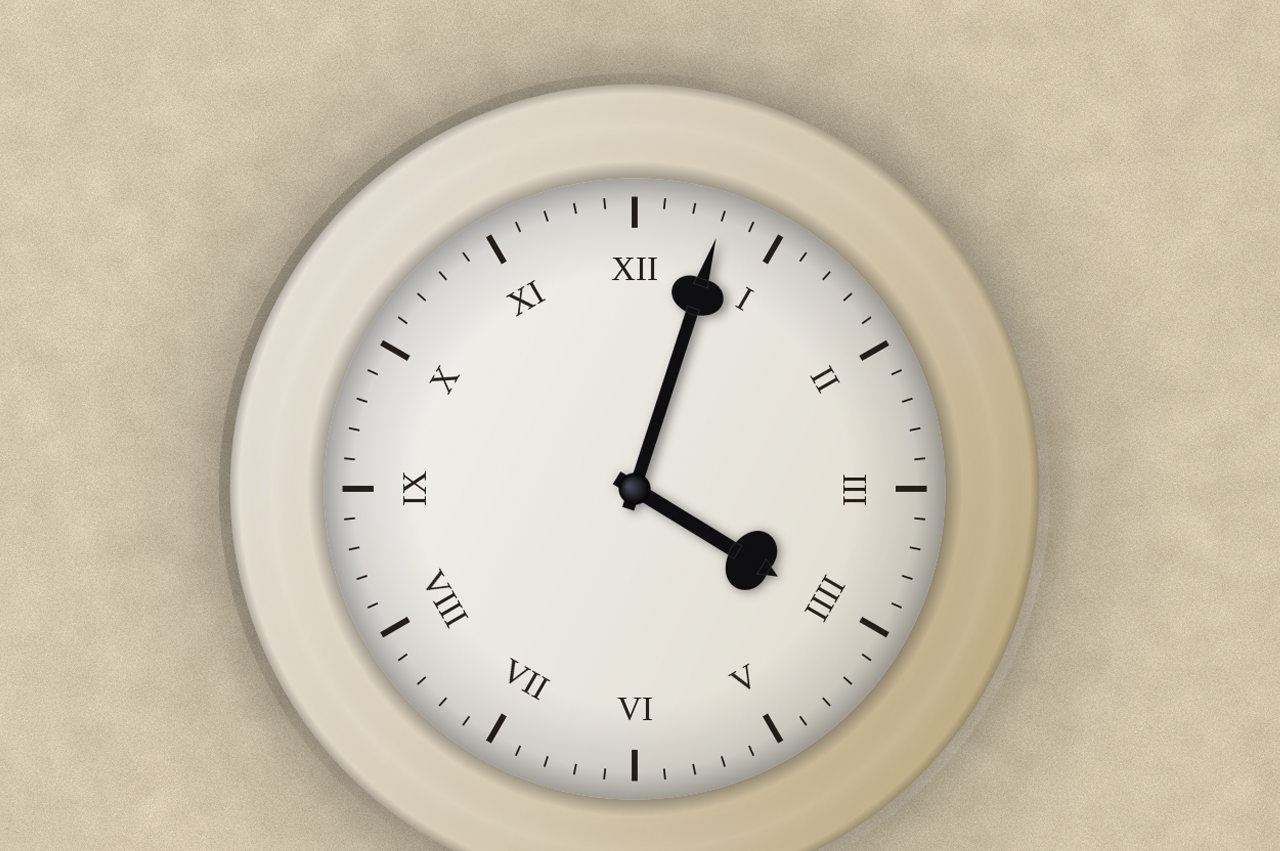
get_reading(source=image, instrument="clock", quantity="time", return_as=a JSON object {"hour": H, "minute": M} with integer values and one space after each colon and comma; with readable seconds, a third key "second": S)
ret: {"hour": 4, "minute": 3}
